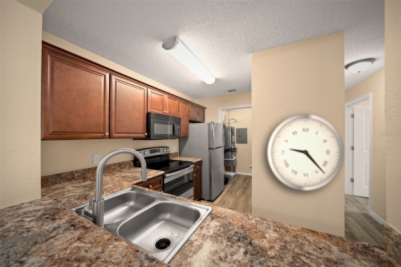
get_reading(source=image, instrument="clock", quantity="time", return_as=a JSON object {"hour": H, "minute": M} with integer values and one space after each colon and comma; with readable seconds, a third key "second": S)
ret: {"hour": 9, "minute": 23}
